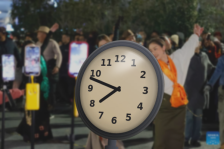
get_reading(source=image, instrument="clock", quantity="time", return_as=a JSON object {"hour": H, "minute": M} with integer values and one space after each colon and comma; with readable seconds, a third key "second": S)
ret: {"hour": 7, "minute": 48}
